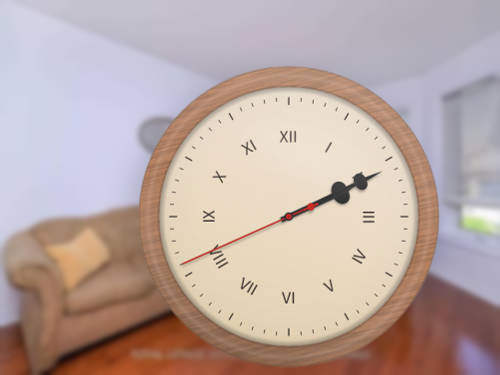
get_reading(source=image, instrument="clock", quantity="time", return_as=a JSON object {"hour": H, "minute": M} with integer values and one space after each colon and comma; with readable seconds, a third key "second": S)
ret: {"hour": 2, "minute": 10, "second": 41}
